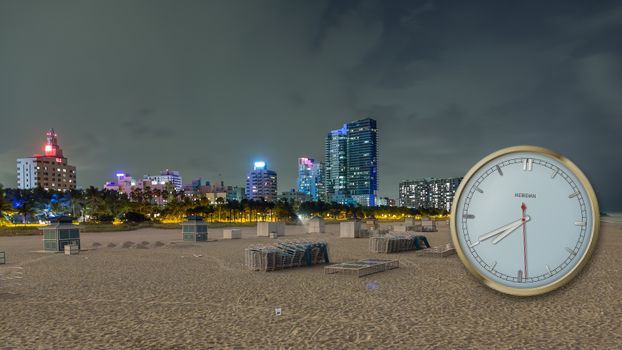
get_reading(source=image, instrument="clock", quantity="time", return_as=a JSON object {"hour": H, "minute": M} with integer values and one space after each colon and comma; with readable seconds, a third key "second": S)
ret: {"hour": 7, "minute": 40, "second": 29}
